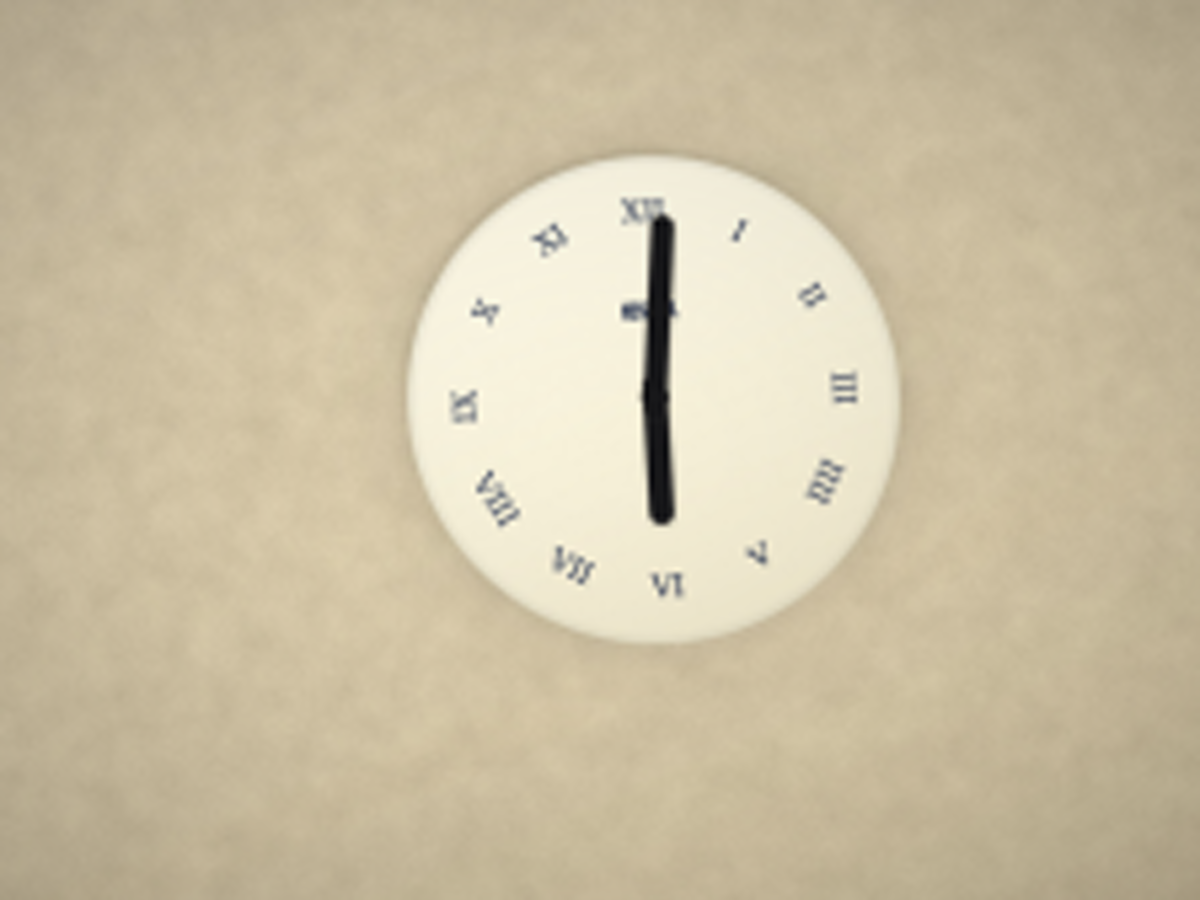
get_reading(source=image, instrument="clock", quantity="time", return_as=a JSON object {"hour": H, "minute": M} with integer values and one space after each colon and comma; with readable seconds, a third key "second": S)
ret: {"hour": 6, "minute": 1}
